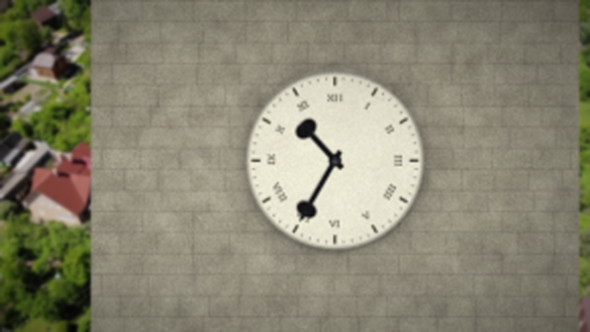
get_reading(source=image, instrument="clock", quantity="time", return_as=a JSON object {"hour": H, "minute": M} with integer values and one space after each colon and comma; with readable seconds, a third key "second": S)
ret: {"hour": 10, "minute": 35}
